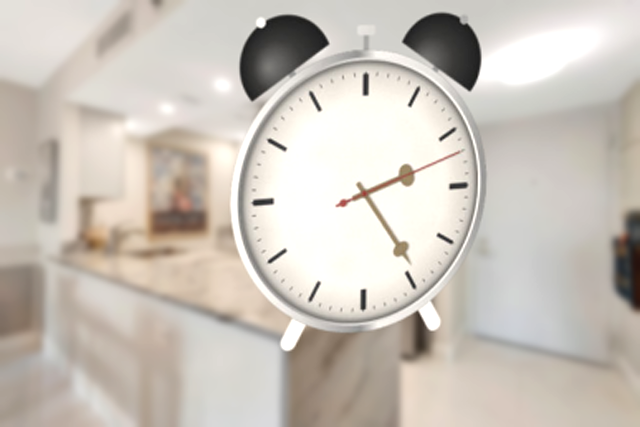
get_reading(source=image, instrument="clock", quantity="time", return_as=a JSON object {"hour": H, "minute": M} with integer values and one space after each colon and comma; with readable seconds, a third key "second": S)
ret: {"hour": 2, "minute": 24, "second": 12}
